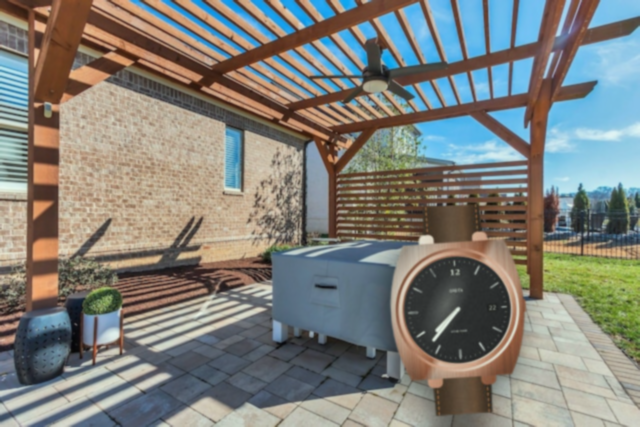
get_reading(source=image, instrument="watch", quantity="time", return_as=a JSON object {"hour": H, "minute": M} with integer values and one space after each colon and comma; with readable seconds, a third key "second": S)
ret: {"hour": 7, "minute": 37}
